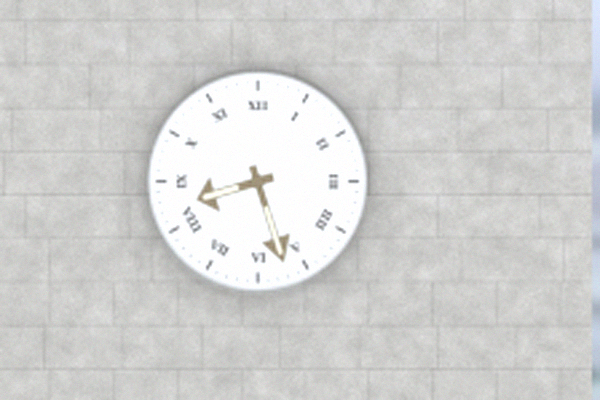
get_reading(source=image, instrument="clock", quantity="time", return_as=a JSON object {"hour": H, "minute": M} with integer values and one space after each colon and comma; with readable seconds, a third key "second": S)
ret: {"hour": 8, "minute": 27}
